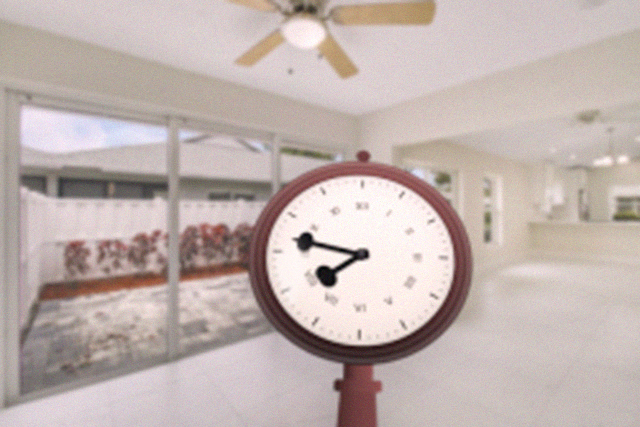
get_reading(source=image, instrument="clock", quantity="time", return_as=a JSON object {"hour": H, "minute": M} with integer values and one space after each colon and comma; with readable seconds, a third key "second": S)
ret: {"hour": 7, "minute": 47}
